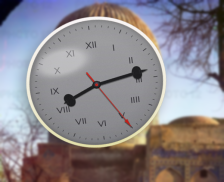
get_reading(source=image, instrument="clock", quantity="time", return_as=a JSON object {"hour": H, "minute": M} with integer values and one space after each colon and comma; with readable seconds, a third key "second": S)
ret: {"hour": 8, "minute": 13, "second": 25}
